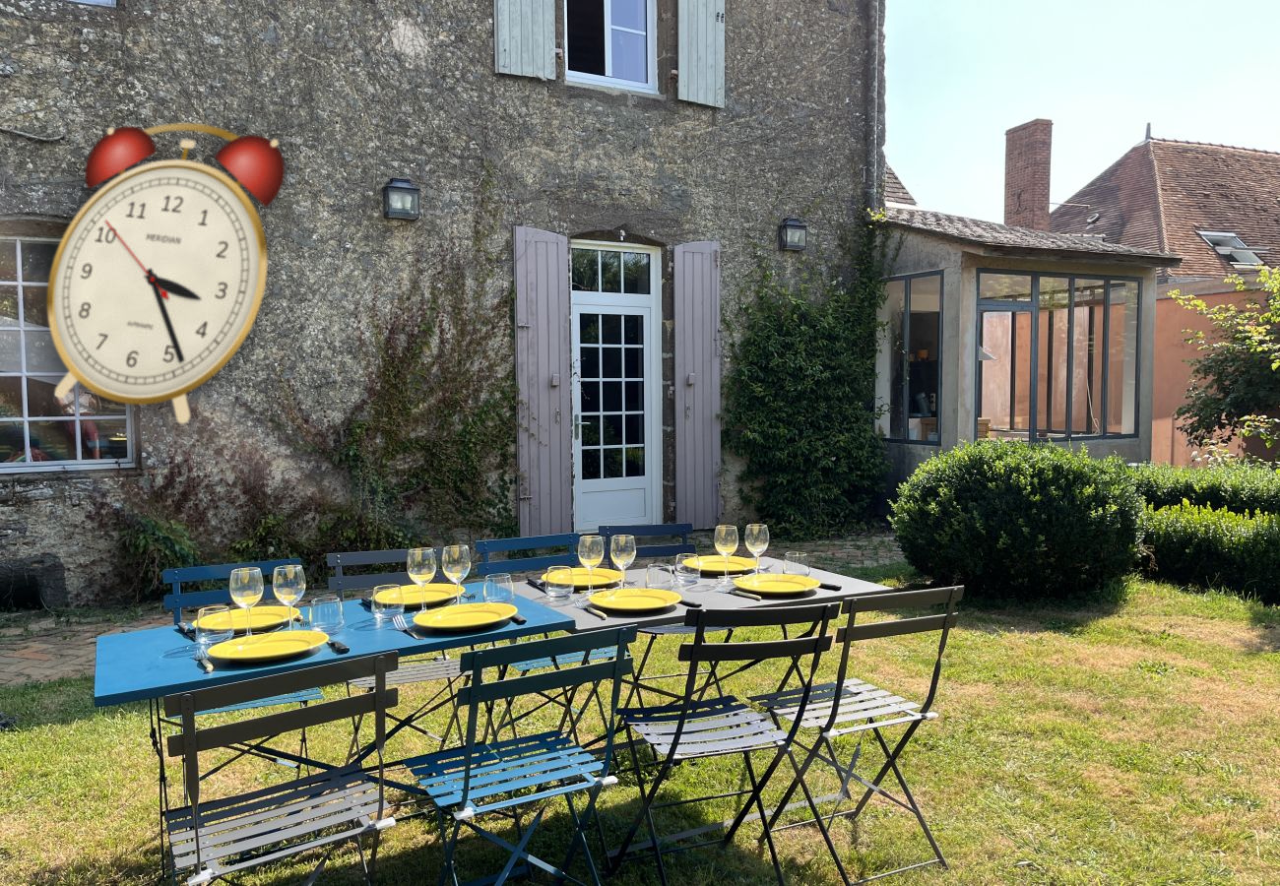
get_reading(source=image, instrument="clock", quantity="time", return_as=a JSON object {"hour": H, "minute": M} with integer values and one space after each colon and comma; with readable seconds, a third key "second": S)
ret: {"hour": 3, "minute": 23, "second": 51}
